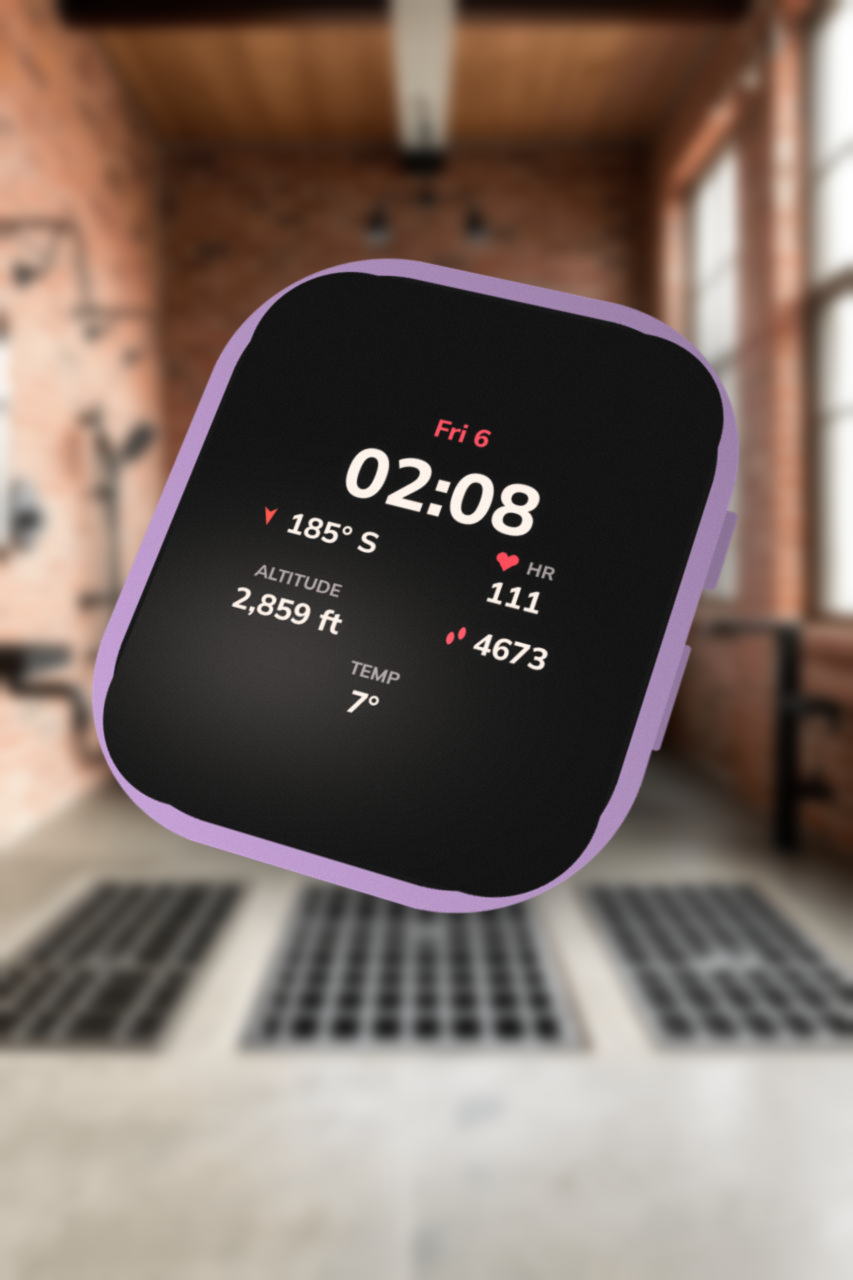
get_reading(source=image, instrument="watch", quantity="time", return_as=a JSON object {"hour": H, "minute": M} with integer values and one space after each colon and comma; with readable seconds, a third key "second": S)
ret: {"hour": 2, "minute": 8}
